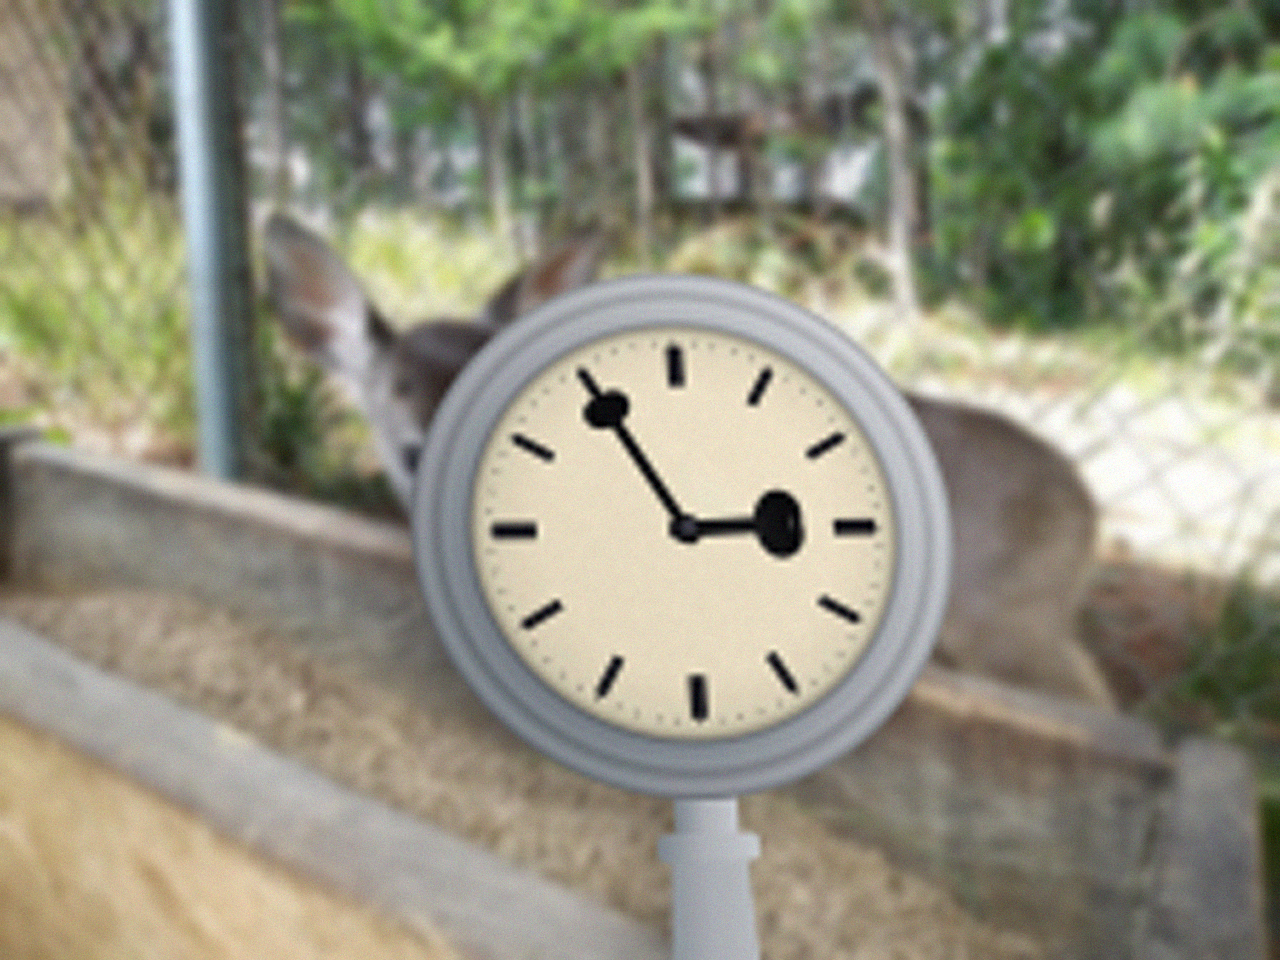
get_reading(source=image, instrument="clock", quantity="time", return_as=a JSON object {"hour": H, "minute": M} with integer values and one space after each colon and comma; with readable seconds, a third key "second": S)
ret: {"hour": 2, "minute": 55}
